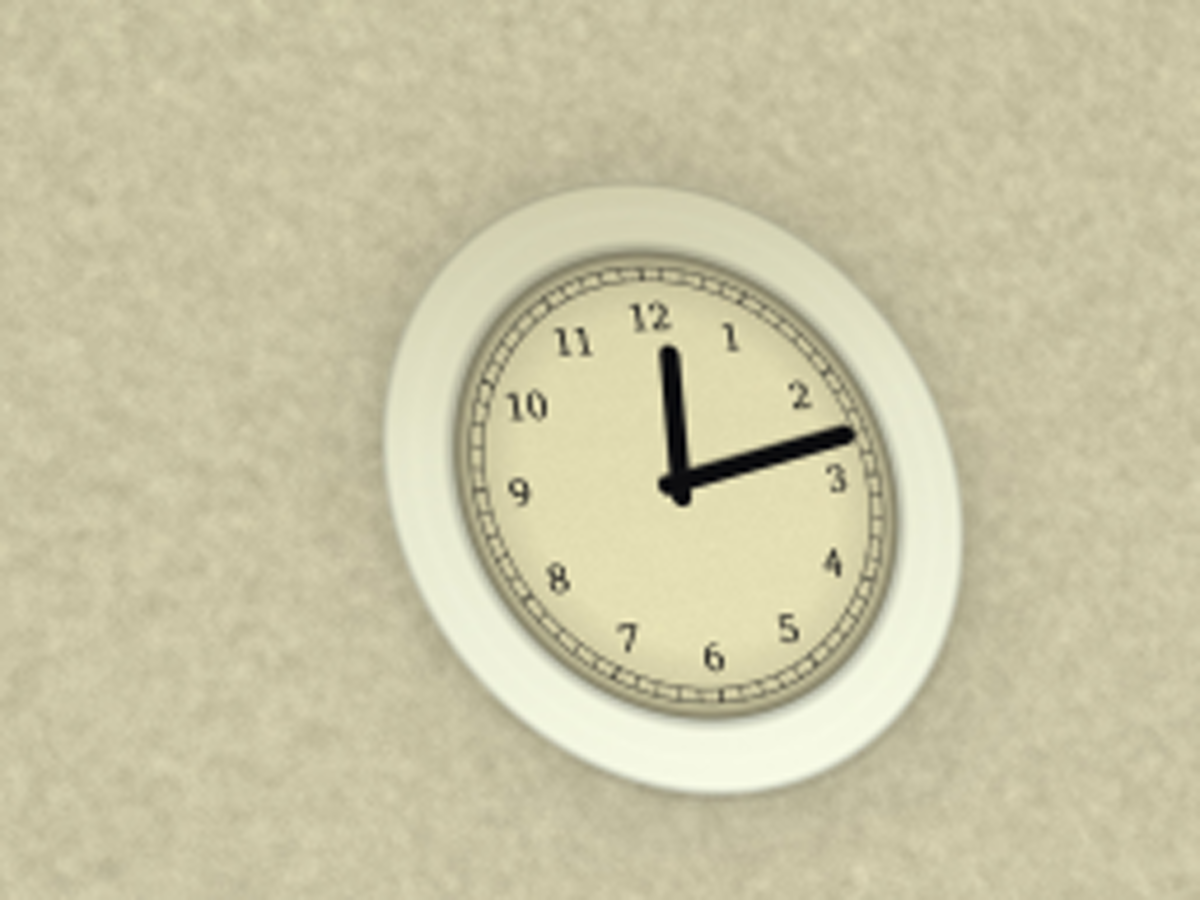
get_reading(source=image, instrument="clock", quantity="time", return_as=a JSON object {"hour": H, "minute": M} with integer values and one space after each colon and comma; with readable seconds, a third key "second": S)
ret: {"hour": 12, "minute": 13}
